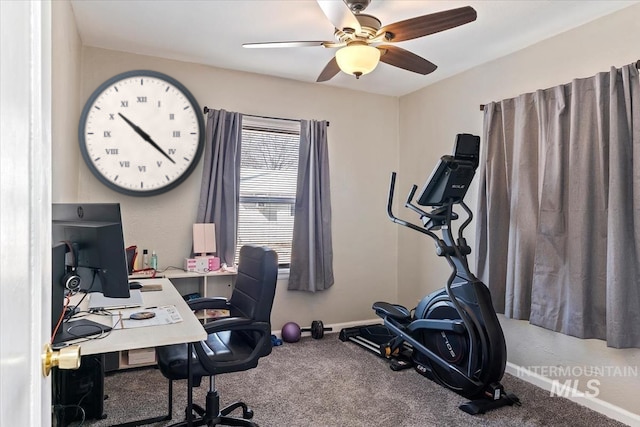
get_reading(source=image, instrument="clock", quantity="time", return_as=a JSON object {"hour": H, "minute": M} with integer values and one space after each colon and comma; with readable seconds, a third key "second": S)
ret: {"hour": 10, "minute": 22}
